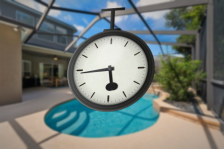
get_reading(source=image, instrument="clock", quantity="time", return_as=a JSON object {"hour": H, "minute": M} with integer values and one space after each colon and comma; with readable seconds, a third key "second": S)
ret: {"hour": 5, "minute": 44}
